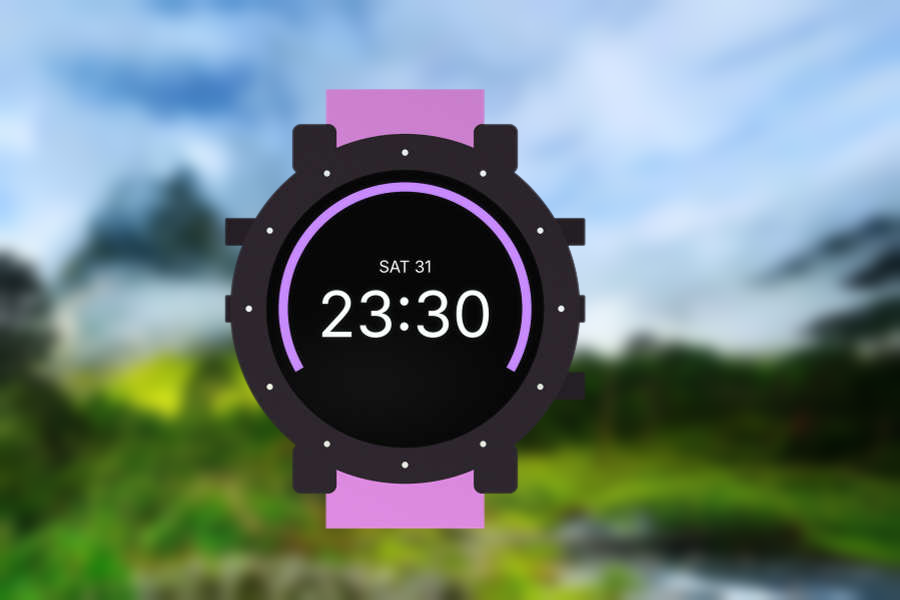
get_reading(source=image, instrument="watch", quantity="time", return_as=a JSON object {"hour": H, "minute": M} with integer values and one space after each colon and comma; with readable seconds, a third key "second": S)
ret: {"hour": 23, "minute": 30}
